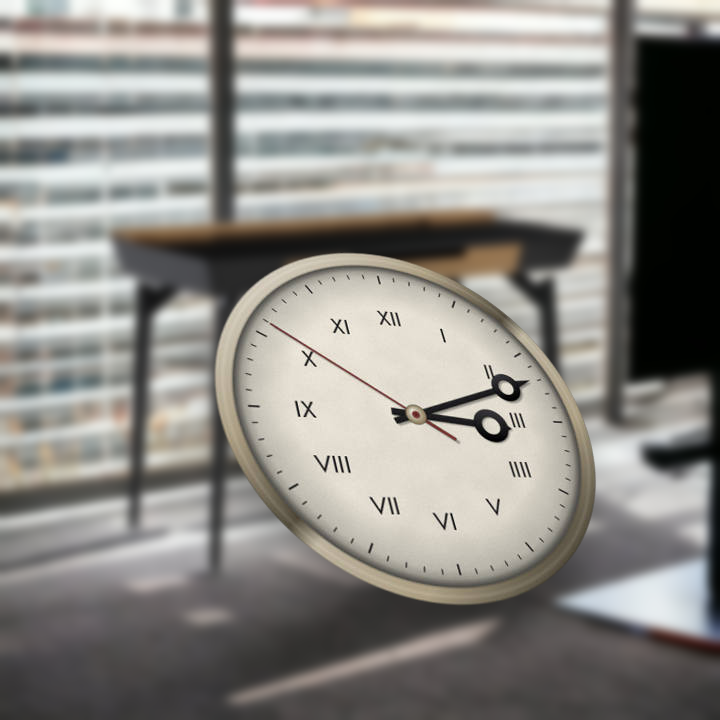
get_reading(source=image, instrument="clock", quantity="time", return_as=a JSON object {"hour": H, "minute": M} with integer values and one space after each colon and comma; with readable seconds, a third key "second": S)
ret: {"hour": 3, "minute": 11, "second": 51}
